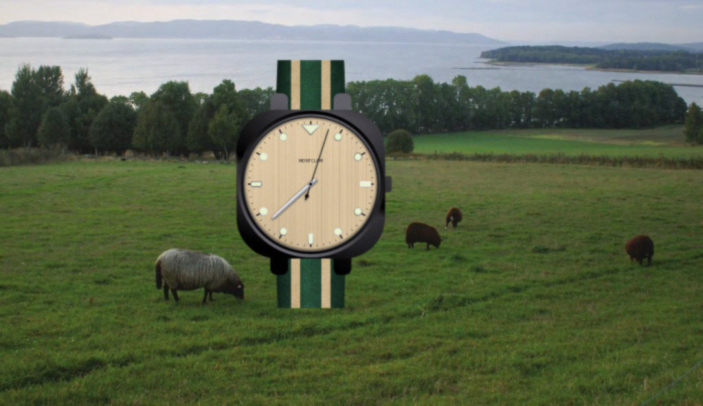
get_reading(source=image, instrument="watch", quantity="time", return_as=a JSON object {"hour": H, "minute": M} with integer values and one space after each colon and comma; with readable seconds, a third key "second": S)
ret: {"hour": 7, "minute": 38, "second": 3}
